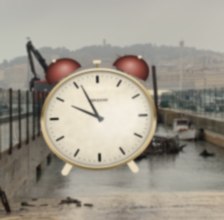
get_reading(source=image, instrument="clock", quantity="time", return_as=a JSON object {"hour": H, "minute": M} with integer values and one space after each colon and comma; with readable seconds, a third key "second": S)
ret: {"hour": 9, "minute": 56}
